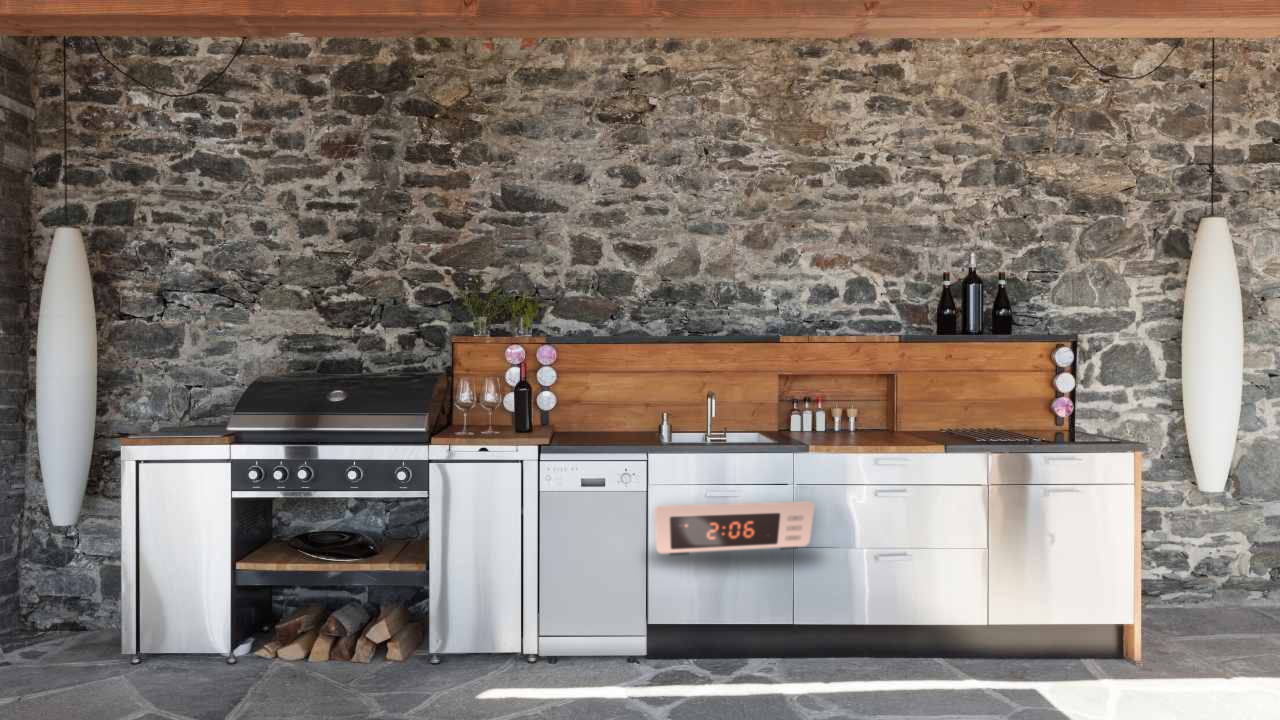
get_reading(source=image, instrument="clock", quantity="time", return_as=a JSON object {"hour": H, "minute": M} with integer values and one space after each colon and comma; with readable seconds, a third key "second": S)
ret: {"hour": 2, "minute": 6}
